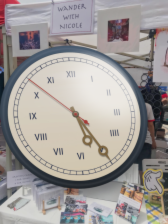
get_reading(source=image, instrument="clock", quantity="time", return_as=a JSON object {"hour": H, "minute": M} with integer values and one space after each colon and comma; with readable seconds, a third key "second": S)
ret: {"hour": 5, "minute": 24, "second": 52}
